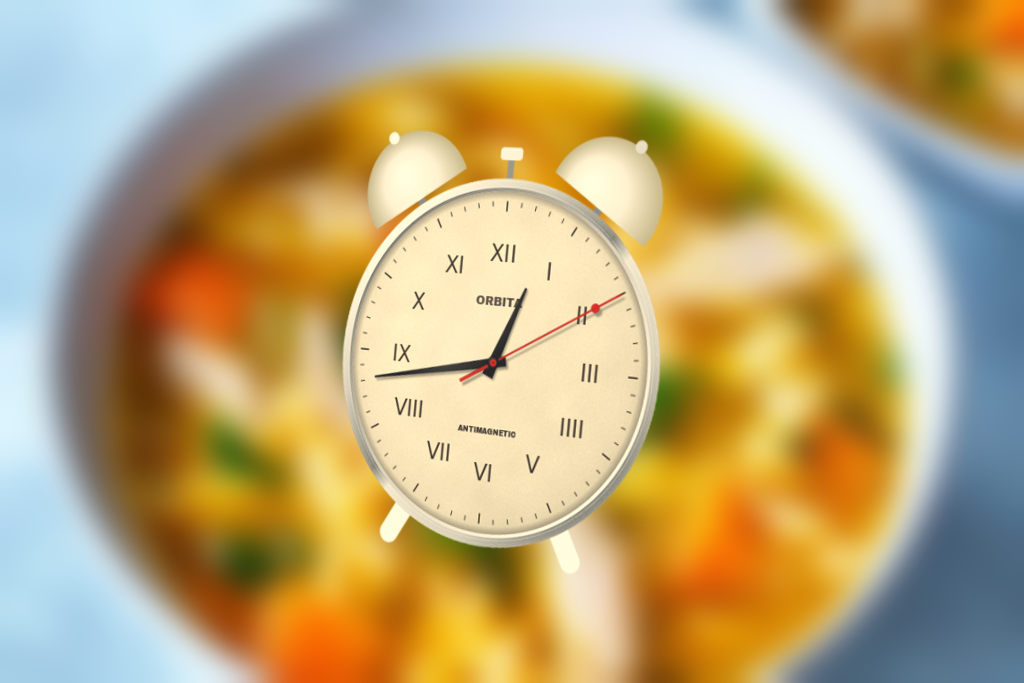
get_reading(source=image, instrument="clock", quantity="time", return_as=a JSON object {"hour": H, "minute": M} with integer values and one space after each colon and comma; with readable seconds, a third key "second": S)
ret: {"hour": 12, "minute": 43, "second": 10}
